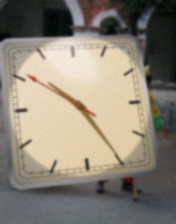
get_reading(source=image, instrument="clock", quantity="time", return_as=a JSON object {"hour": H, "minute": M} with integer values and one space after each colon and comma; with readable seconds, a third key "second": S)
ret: {"hour": 10, "minute": 24, "second": 51}
